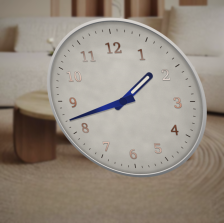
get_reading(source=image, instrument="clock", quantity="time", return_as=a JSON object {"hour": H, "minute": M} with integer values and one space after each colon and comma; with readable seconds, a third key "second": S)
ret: {"hour": 1, "minute": 42}
